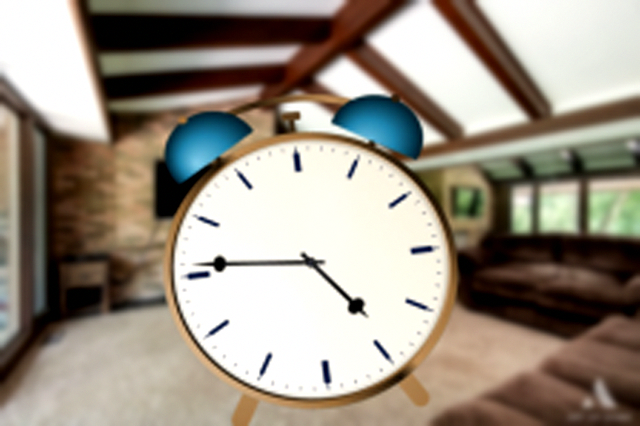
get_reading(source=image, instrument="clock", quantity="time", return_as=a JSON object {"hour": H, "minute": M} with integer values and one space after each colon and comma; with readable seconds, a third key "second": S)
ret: {"hour": 4, "minute": 46}
